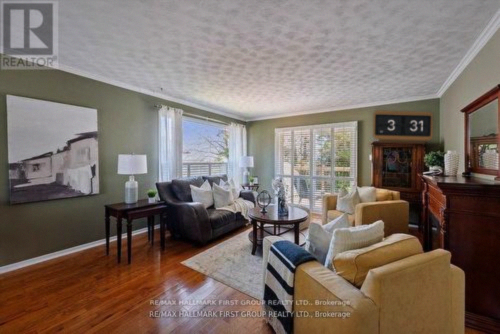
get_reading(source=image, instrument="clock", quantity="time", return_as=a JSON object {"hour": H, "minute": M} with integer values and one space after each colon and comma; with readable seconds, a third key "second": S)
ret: {"hour": 3, "minute": 31}
